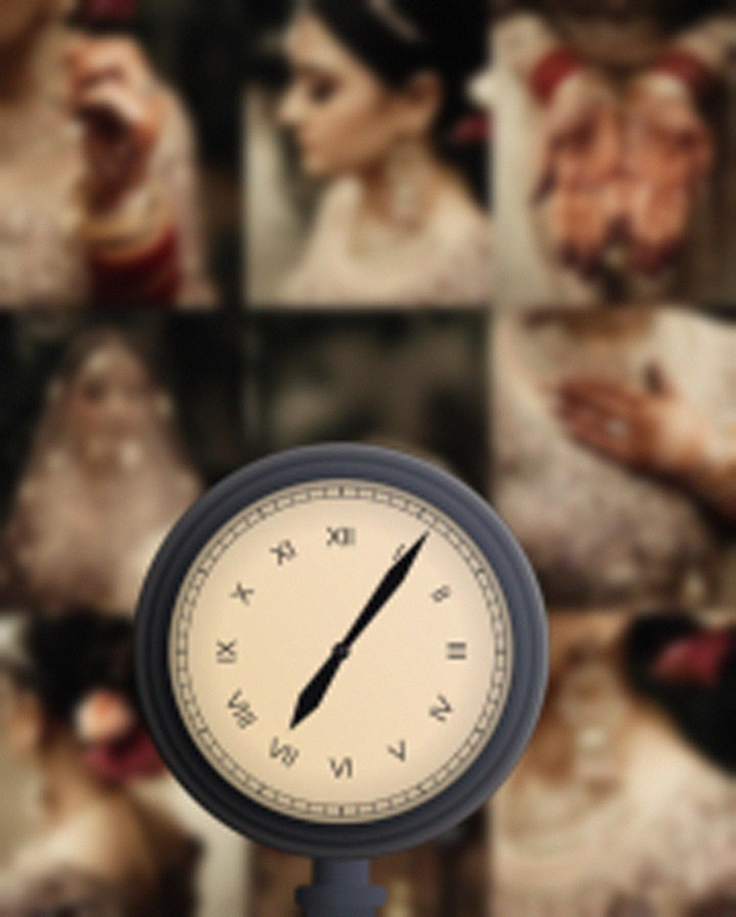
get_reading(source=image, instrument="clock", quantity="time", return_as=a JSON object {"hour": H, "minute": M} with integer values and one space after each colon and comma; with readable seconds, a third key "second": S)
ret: {"hour": 7, "minute": 6}
